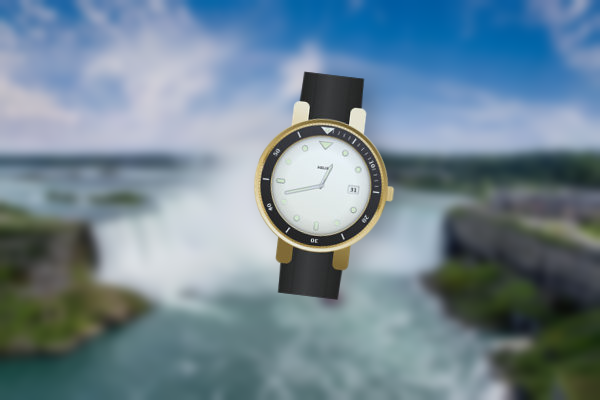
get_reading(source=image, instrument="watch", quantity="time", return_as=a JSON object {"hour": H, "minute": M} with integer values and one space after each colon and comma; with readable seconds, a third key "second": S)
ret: {"hour": 12, "minute": 42}
